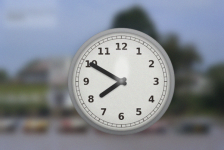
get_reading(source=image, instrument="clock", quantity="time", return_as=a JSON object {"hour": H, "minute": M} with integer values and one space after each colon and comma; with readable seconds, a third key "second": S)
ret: {"hour": 7, "minute": 50}
